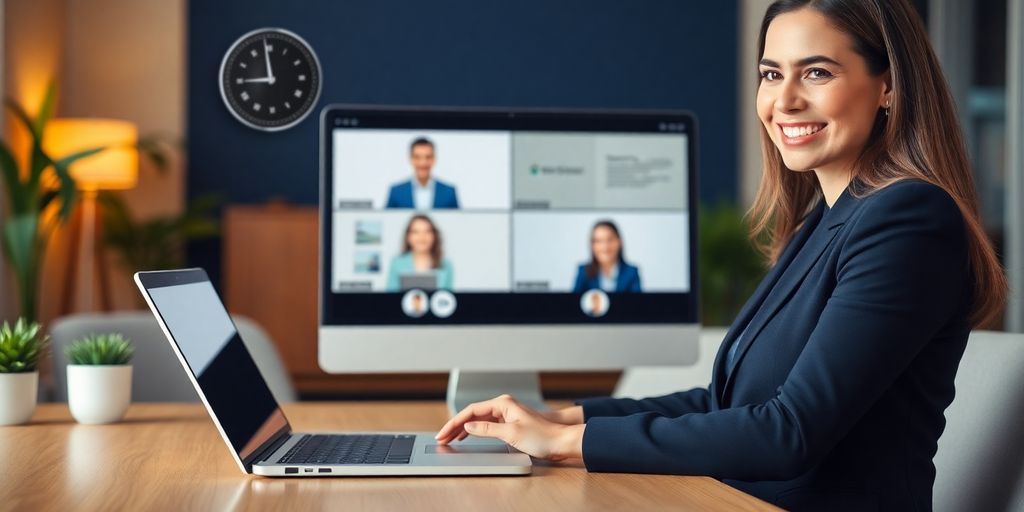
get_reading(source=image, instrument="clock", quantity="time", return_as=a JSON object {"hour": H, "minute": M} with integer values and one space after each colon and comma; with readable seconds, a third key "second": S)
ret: {"hour": 8, "minute": 59}
